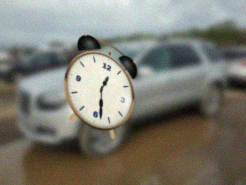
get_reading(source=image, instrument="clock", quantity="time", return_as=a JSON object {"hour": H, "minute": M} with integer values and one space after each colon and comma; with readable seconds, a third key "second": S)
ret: {"hour": 12, "minute": 28}
